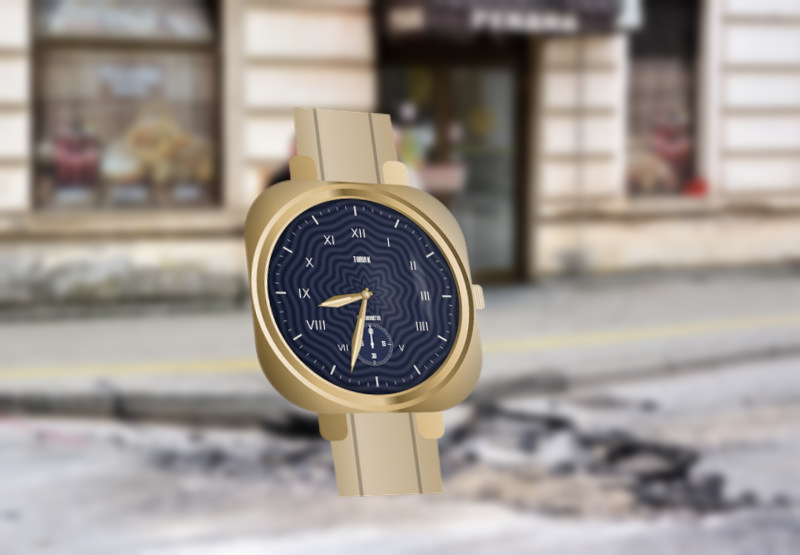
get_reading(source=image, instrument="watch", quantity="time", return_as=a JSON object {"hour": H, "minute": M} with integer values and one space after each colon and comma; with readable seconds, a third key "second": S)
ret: {"hour": 8, "minute": 33}
